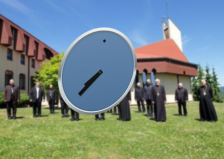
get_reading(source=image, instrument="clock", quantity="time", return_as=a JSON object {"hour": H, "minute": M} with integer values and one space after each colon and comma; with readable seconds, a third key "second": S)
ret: {"hour": 7, "minute": 37}
